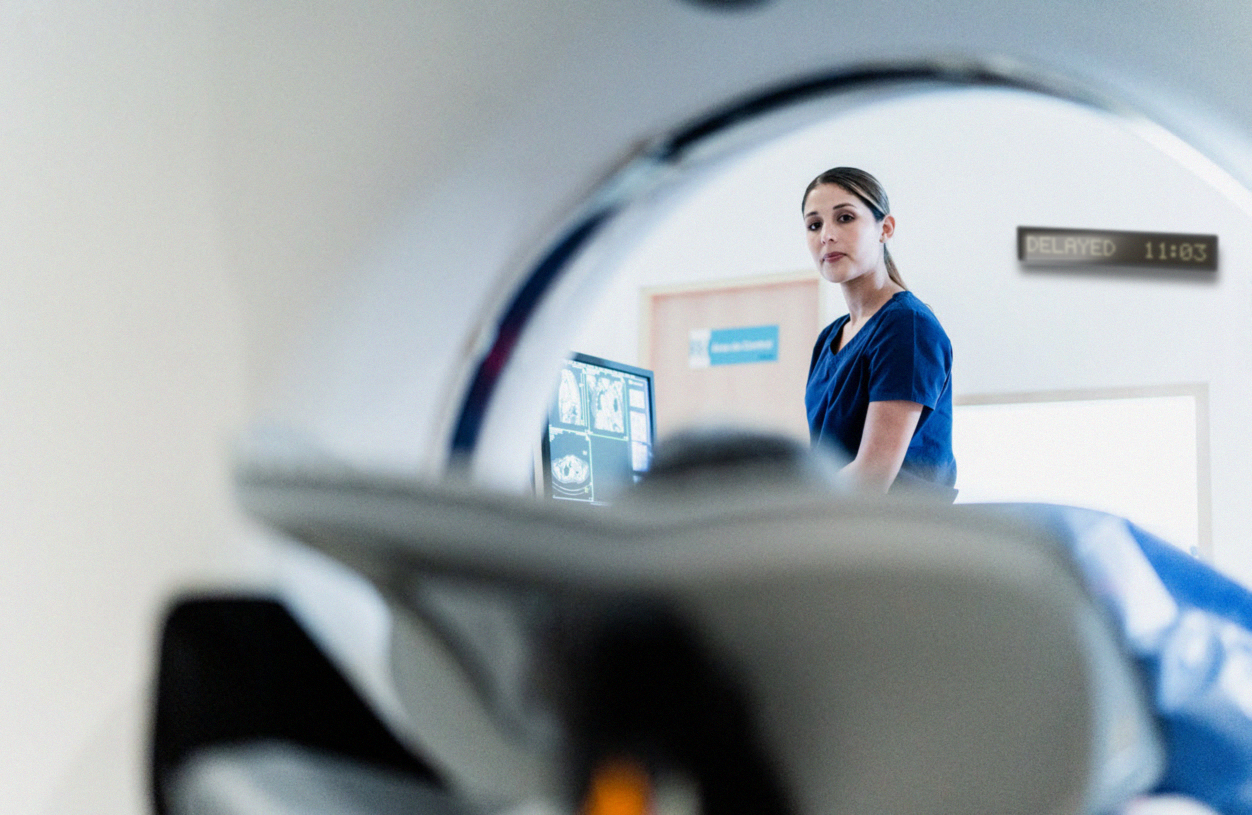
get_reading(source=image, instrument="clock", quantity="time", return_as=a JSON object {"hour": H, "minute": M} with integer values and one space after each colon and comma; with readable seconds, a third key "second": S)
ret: {"hour": 11, "minute": 3}
